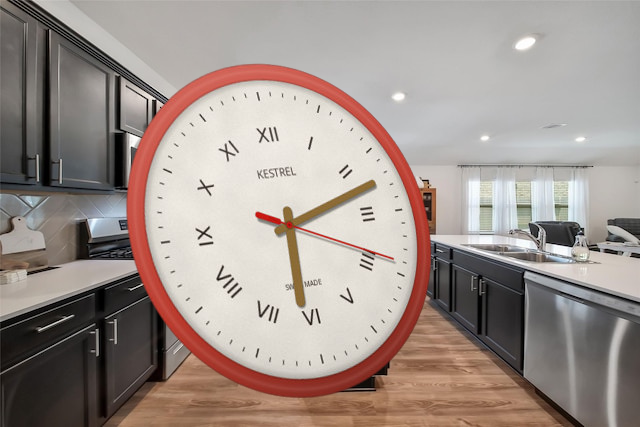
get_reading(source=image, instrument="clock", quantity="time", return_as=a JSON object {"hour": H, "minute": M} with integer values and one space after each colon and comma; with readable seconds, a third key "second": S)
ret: {"hour": 6, "minute": 12, "second": 19}
